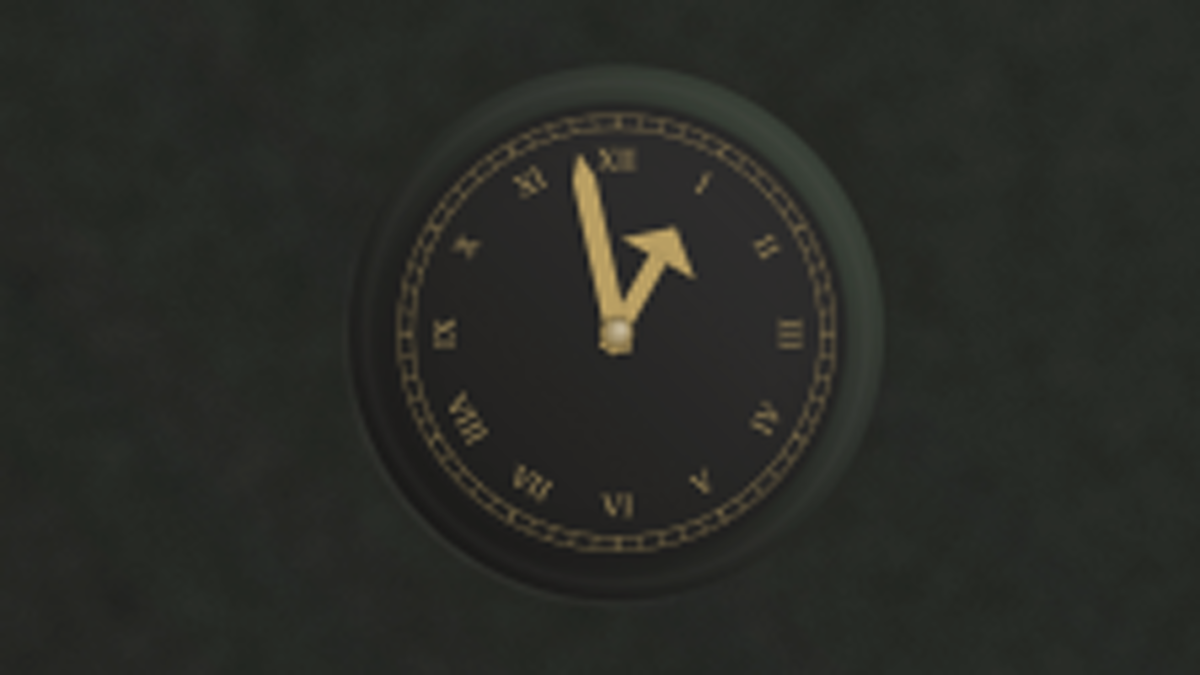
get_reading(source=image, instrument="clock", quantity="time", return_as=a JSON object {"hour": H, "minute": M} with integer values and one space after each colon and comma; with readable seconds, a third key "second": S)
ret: {"hour": 12, "minute": 58}
